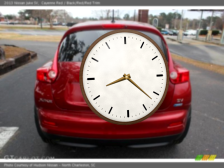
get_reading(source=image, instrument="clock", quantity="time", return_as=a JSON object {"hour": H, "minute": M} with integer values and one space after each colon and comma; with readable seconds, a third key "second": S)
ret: {"hour": 8, "minute": 22}
